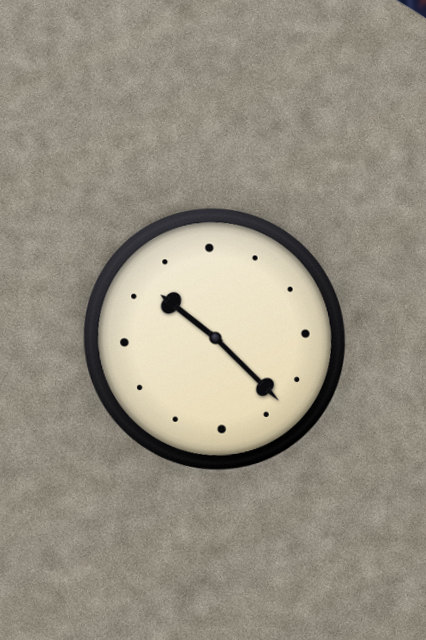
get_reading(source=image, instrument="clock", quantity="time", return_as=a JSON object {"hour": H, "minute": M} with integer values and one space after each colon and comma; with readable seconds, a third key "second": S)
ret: {"hour": 10, "minute": 23}
